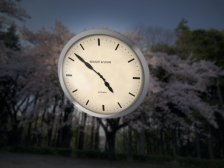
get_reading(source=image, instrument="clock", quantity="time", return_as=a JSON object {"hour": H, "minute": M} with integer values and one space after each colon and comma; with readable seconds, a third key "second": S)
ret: {"hour": 4, "minute": 52}
